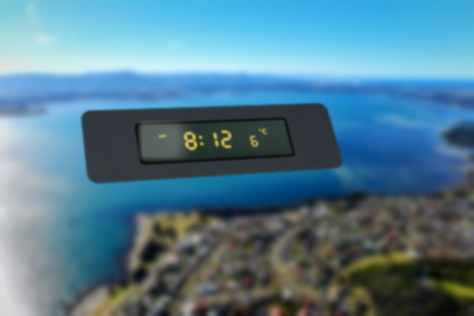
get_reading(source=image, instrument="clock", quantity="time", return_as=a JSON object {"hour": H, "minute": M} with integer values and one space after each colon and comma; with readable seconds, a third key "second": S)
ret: {"hour": 8, "minute": 12}
